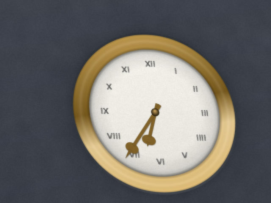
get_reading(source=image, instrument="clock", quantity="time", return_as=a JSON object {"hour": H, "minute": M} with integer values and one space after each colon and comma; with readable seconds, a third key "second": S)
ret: {"hour": 6, "minute": 36}
